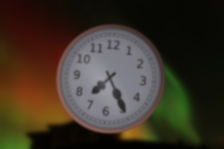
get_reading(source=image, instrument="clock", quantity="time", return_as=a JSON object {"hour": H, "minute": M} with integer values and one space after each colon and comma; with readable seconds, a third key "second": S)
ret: {"hour": 7, "minute": 25}
